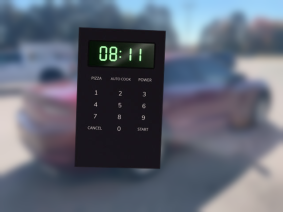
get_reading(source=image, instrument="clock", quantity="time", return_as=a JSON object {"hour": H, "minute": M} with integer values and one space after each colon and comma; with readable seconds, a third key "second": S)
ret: {"hour": 8, "minute": 11}
